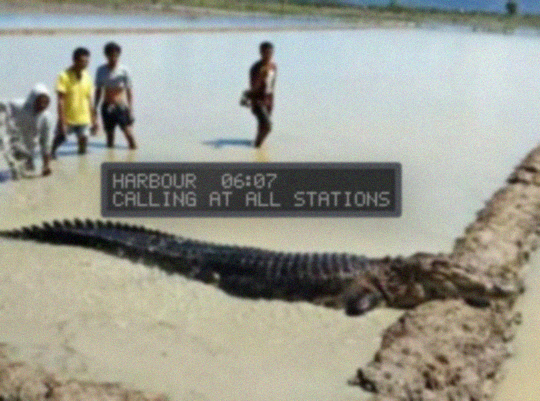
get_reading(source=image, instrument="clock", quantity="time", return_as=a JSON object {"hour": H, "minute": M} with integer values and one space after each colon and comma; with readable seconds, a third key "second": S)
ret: {"hour": 6, "minute": 7}
